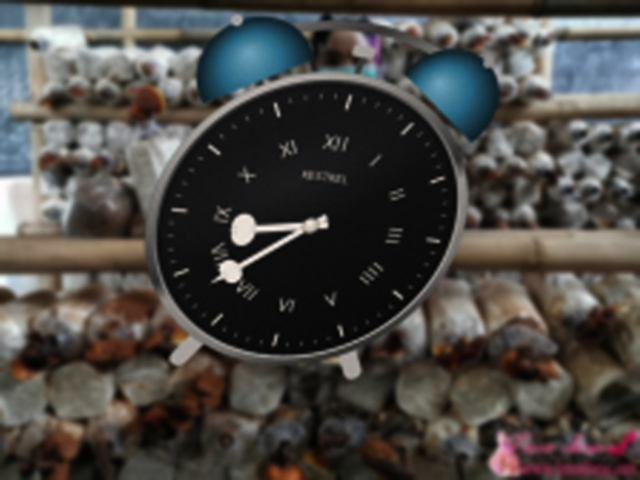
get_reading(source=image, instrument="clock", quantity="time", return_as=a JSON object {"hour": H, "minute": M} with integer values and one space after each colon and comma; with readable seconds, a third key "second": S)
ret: {"hour": 8, "minute": 38}
